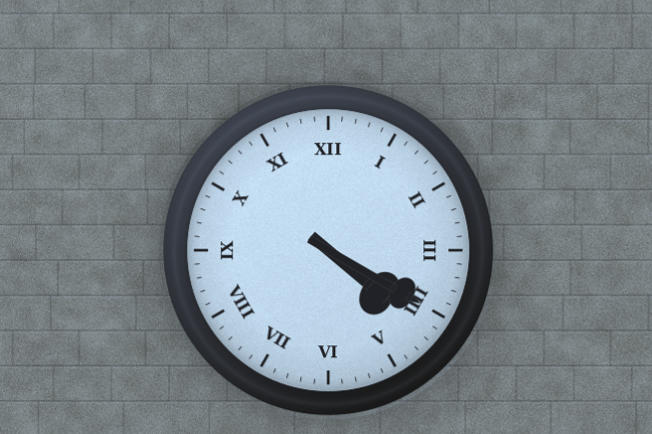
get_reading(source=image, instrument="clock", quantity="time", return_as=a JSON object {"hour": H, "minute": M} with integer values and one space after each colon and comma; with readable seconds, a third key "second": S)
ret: {"hour": 4, "minute": 20}
